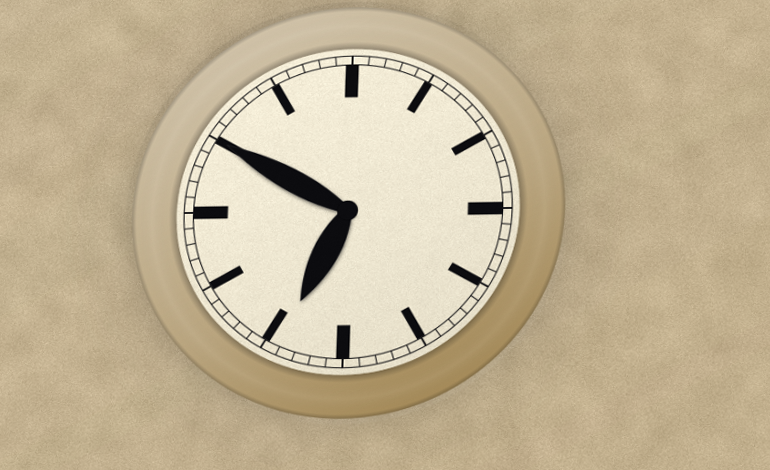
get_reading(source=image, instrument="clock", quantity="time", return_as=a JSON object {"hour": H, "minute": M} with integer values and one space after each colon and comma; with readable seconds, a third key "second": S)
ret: {"hour": 6, "minute": 50}
